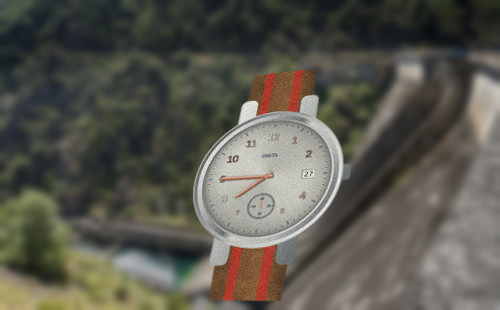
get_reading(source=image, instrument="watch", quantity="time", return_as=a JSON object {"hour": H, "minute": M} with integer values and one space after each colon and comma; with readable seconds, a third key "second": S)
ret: {"hour": 7, "minute": 45}
